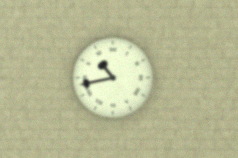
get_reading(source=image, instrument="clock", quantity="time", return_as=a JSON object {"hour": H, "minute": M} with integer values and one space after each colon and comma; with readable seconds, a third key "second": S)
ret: {"hour": 10, "minute": 43}
